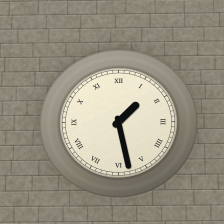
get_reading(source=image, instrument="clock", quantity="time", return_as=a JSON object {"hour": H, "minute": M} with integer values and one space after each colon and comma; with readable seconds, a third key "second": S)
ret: {"hour": 1, "minute": 28}
